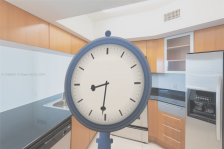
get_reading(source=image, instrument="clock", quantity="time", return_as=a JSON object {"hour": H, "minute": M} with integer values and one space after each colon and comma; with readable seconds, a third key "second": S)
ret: {"hour": 8, "minute": 31}
